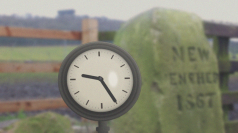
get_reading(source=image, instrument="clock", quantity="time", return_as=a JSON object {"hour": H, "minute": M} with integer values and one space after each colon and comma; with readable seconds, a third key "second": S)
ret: {"hour": 9, "minute": 25}
